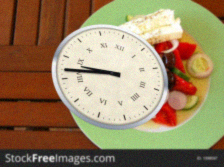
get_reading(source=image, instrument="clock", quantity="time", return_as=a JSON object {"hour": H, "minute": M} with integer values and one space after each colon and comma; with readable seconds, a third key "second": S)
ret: {"hour": 8, "minute": 42}
